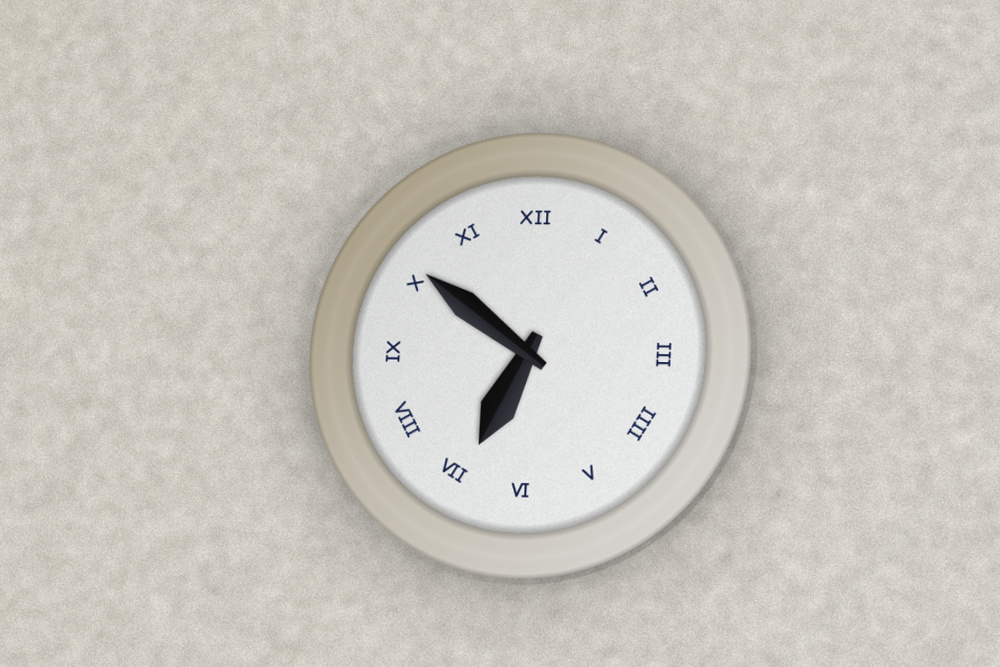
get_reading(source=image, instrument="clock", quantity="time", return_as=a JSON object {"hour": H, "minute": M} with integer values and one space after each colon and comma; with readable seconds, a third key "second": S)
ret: {"hour": 6, "minute": 51}
